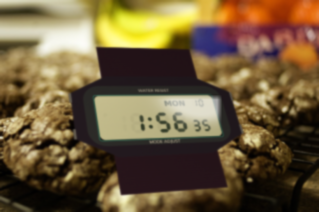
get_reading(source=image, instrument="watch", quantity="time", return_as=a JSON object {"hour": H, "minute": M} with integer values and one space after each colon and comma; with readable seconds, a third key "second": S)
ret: {"hour": 1, "minute": 56, "second": 35}
